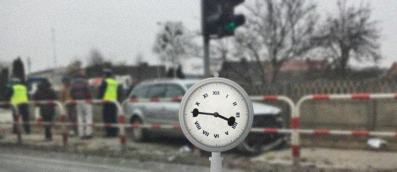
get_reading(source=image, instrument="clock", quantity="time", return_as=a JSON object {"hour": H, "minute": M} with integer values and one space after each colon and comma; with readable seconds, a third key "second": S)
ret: {"hour": 3, "minute": 46}
